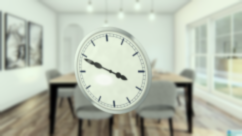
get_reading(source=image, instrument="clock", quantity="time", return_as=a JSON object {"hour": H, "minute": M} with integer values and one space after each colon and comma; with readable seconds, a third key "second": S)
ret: {"hour": 3, "minute": 49}
